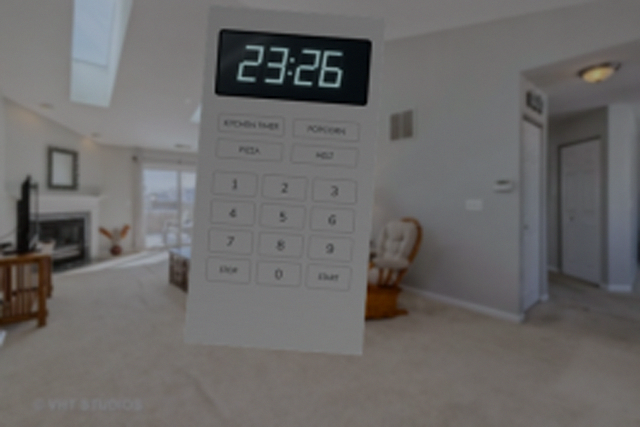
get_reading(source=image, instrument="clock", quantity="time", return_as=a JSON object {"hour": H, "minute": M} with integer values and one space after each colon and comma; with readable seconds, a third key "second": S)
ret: {"hour": 23, "minute": 26}
